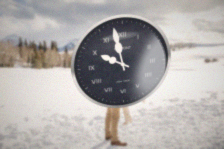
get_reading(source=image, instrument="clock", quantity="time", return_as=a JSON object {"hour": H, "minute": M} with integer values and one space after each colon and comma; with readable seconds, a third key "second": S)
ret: {"hour": 9, "minute": 58}
